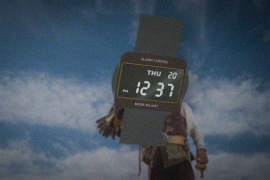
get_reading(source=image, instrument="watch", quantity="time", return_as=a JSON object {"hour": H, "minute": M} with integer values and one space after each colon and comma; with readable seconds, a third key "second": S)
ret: {"hour": 12, "minute": 37}
